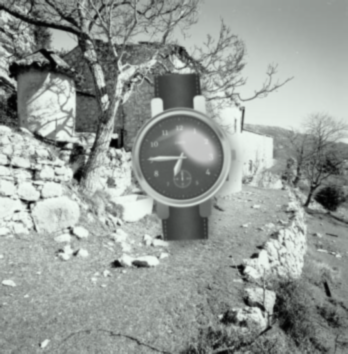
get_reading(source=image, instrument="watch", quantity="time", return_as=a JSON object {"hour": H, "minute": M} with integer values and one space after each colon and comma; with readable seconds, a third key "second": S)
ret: {"hour": 6, "minute": 45}
